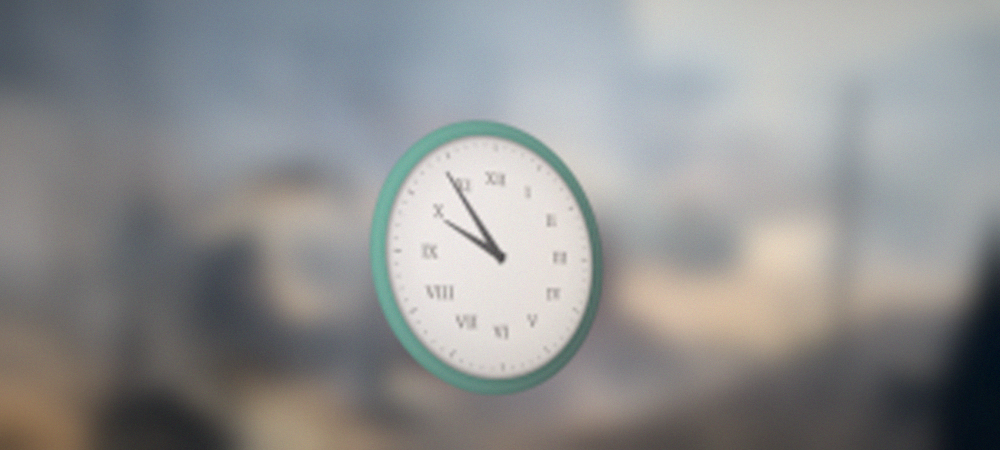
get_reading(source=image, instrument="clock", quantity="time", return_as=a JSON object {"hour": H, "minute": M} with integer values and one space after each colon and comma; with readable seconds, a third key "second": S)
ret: {"hour": 9, "minute": 54}
